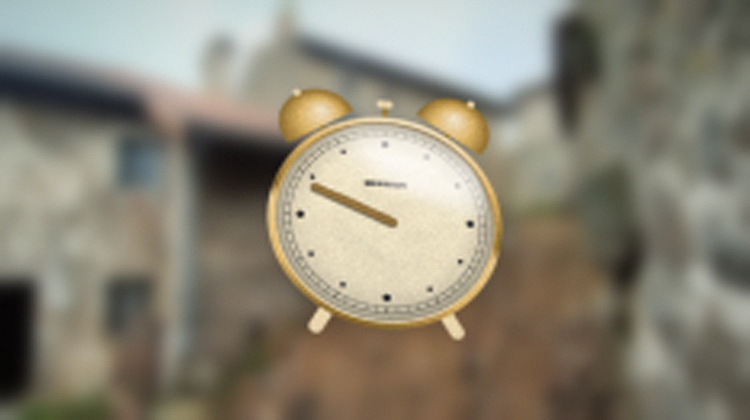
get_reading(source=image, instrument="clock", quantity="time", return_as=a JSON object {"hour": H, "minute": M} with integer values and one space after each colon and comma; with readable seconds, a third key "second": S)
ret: {"hour": 9, "minute": 49}
